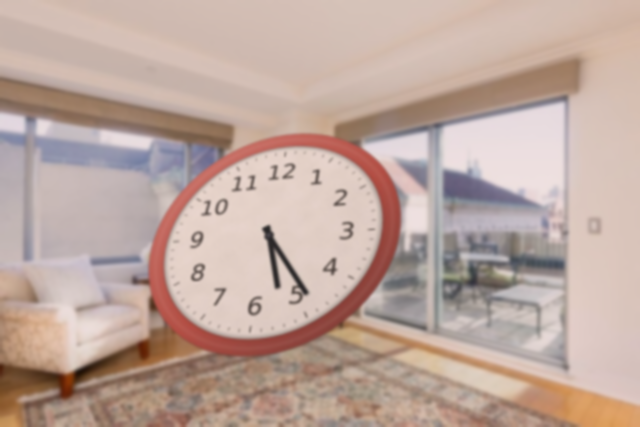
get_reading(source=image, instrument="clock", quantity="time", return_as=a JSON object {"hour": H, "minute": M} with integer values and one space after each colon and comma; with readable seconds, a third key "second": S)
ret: {"hour": 5, "minute": 24}
